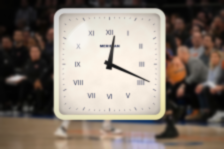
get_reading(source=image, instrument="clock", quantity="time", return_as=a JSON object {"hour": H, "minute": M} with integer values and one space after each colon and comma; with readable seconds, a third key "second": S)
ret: {"hour": 12, "minute": 19}
